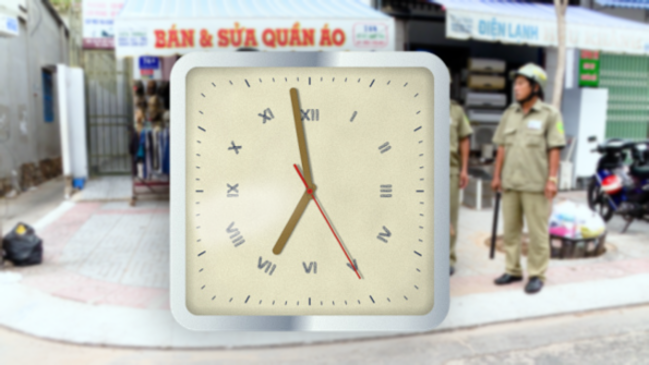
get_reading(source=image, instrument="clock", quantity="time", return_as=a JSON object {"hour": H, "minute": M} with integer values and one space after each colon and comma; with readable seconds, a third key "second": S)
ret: {"hour": 6, "minute": 58, "second": 25}
